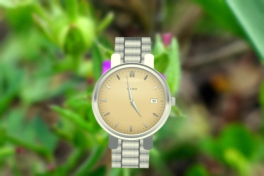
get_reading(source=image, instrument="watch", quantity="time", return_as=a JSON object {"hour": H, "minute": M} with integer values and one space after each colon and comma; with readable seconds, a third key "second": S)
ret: {"hour": 4, "minute": 58}
